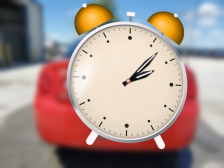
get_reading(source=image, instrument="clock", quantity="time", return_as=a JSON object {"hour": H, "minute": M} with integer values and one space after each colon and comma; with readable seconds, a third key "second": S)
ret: {"hour": 2, "minute": 7}
